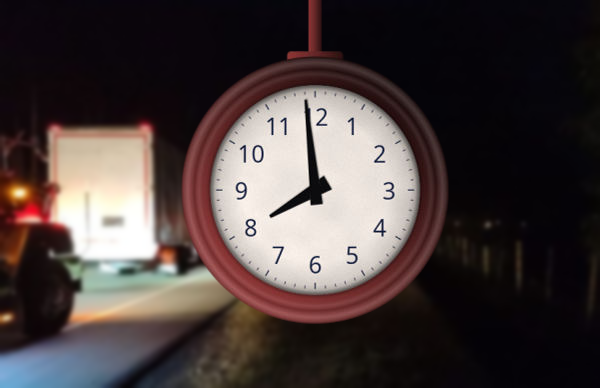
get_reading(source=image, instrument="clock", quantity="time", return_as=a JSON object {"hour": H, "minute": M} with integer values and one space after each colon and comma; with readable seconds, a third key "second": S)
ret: {"hour": 7, "minute": 59}
